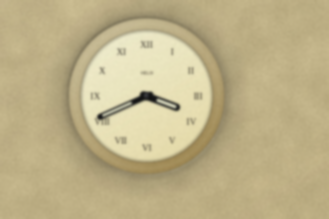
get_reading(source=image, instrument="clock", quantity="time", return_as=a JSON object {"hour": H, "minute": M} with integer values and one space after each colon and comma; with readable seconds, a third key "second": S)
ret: {"hour": 3, "minute": 41}
